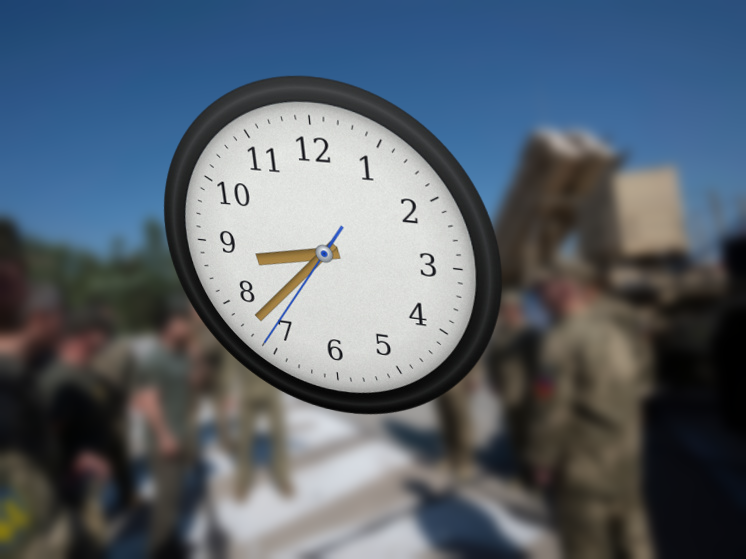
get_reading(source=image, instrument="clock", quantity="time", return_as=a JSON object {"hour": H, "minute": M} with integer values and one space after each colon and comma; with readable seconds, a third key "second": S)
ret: {"hour": 8, "minute": 37, "second": 36}
